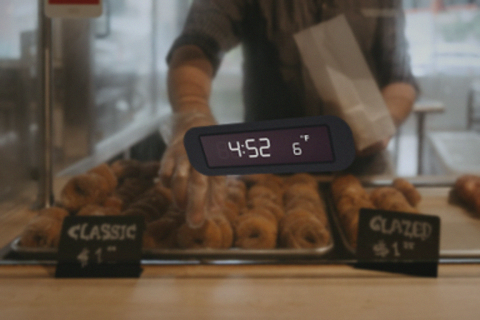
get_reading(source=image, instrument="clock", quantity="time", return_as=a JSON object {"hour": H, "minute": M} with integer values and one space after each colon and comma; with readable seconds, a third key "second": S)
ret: {"hour": 4, "minute": 52}
